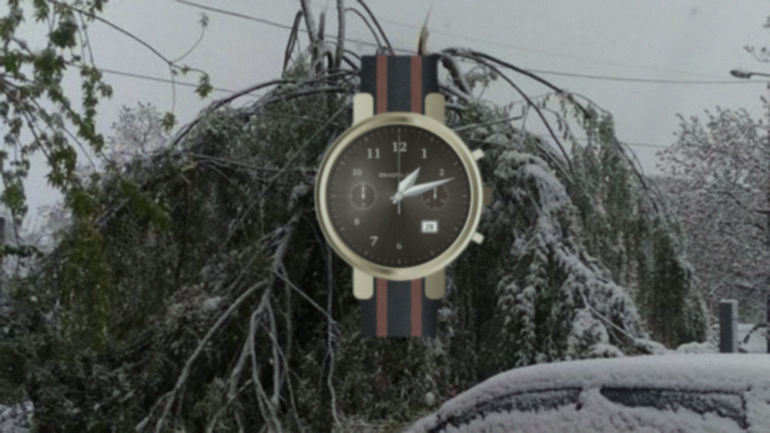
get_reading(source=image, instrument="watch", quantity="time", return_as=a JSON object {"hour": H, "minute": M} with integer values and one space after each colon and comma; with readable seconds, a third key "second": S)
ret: {"hour": 1, "minute": 12}
